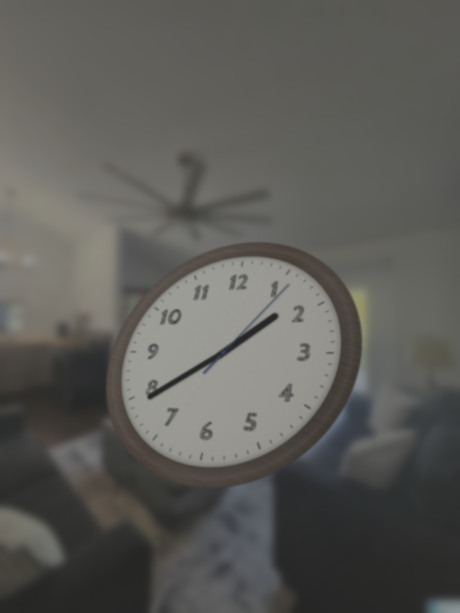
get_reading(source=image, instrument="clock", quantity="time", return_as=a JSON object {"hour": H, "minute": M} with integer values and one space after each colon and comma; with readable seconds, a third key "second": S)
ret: {"hour": 1, "minute": 39, "second": 6}
